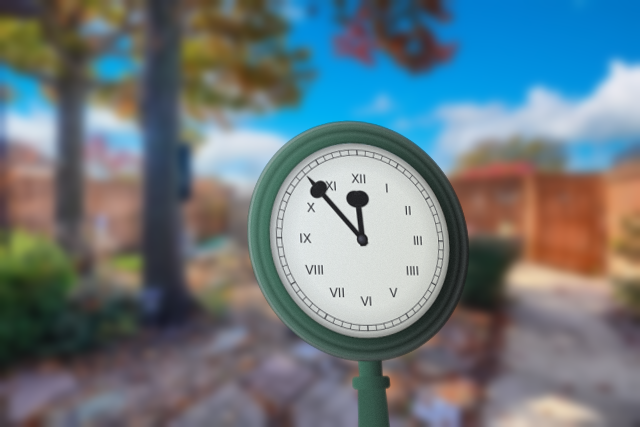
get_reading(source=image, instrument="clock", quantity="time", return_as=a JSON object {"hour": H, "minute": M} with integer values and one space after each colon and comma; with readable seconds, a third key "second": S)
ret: {"hour": 11, "minute": 53}
